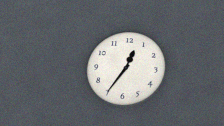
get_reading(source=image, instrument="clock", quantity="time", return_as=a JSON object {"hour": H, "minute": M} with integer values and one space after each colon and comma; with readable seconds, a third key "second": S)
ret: {"hour": 12, "minute": 35}
